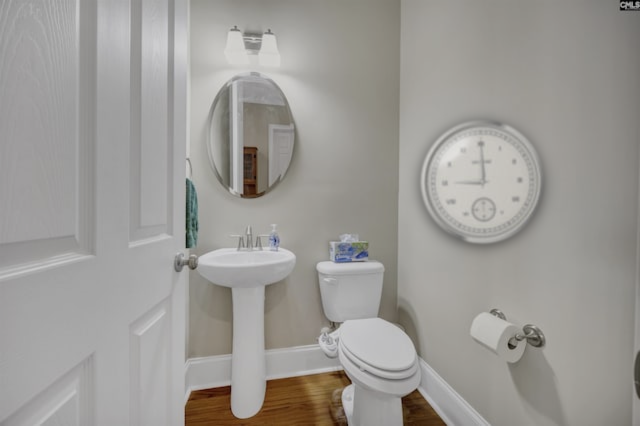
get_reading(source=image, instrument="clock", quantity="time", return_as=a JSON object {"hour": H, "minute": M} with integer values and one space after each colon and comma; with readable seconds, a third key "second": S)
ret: {"hour": 9, "minute": 0}
